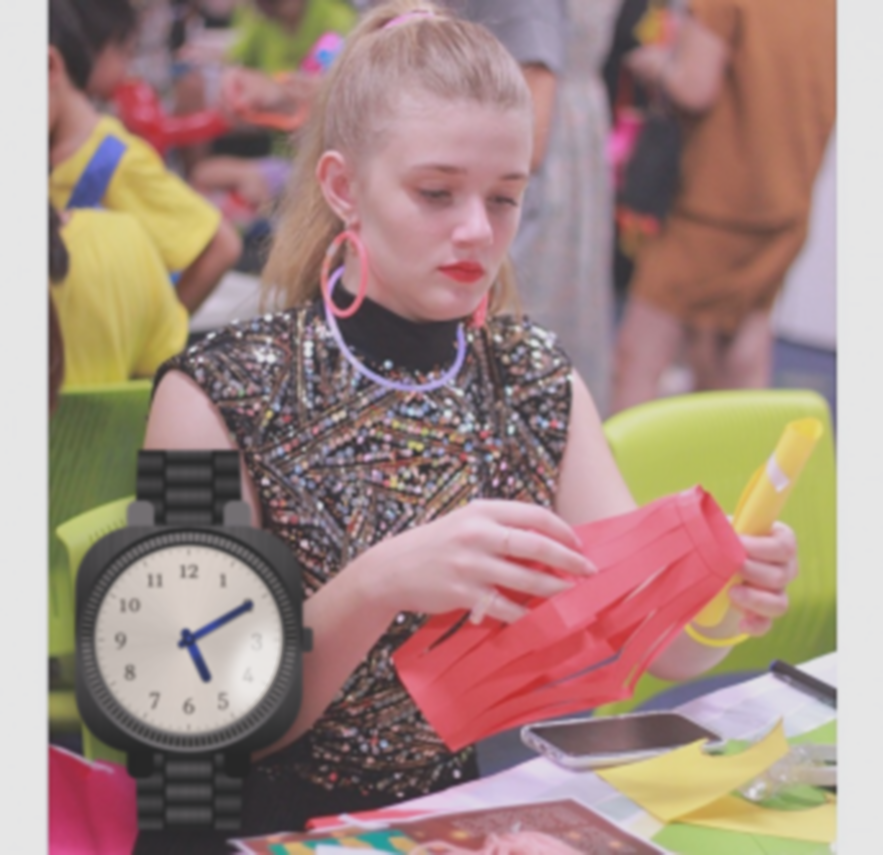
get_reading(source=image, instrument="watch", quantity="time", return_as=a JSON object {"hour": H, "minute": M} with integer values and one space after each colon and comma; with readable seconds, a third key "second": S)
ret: {"hour": 5, "minute": 10}
